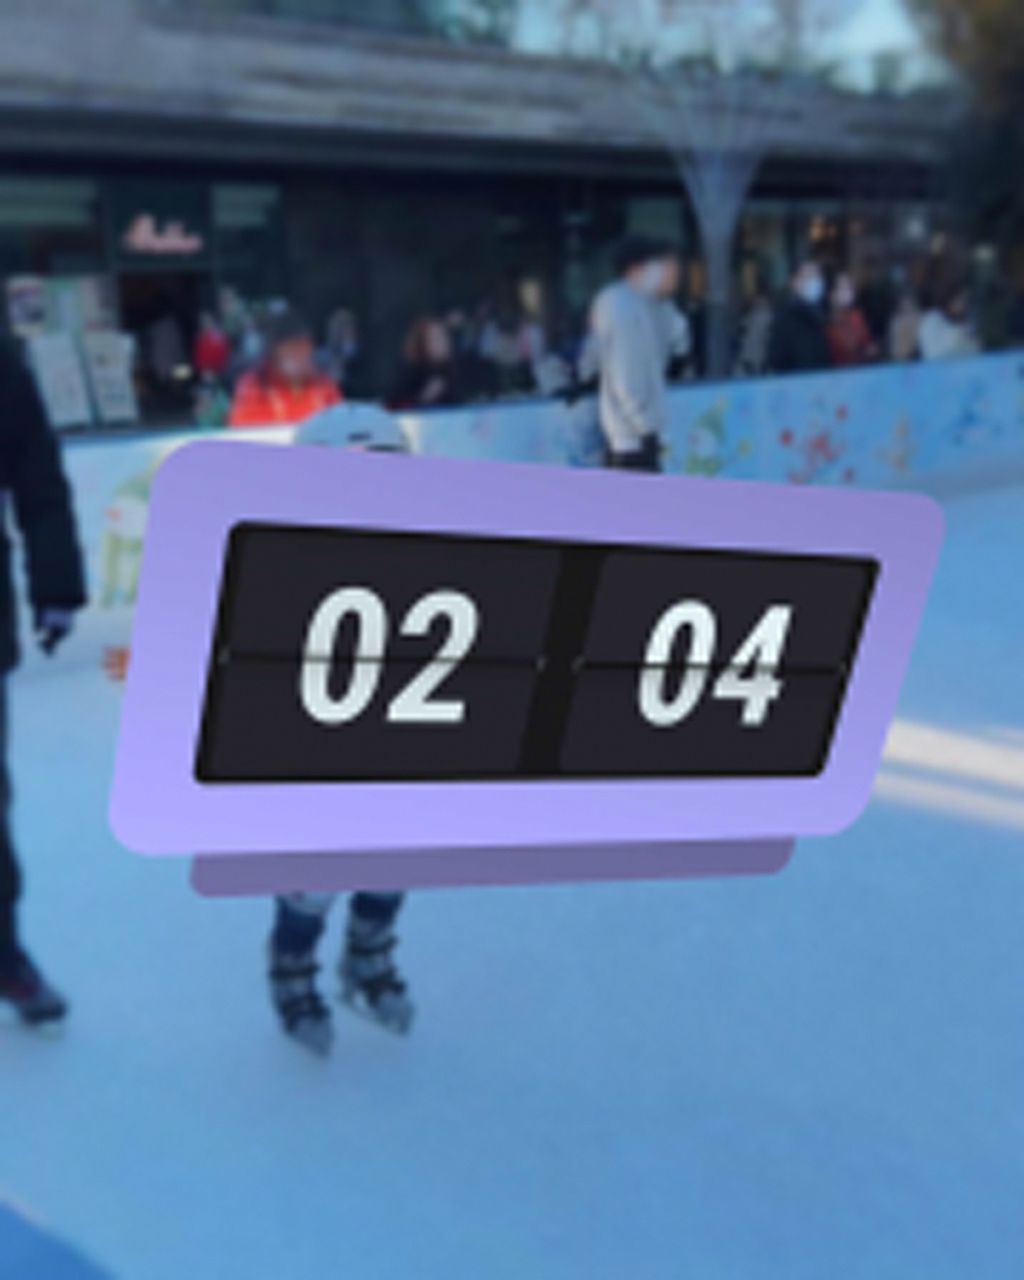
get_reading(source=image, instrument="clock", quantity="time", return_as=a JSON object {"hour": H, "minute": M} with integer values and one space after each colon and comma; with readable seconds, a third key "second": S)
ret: {"hour": 2, "minute": 4}
